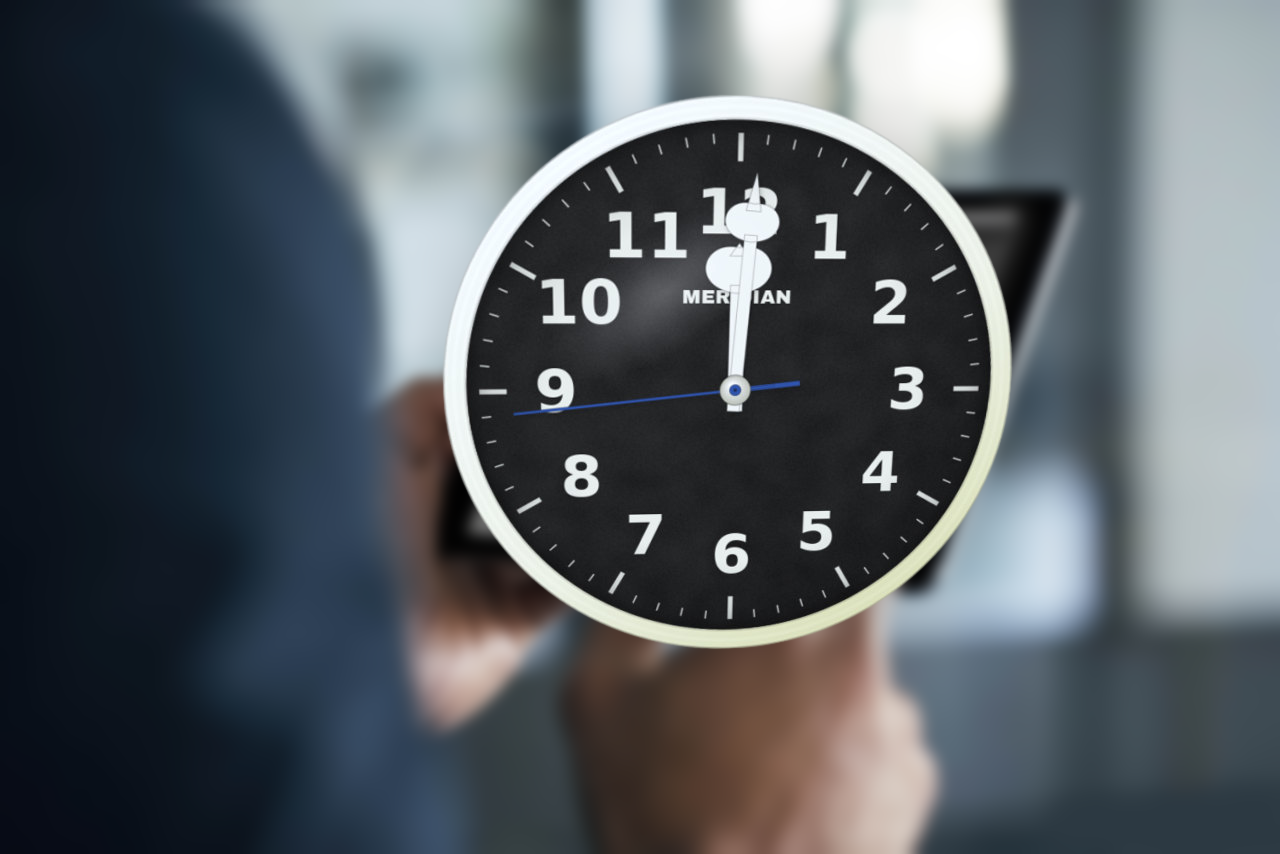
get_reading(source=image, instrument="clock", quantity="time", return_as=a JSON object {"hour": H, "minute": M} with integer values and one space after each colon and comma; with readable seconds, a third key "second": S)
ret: {"hour": 12, "minute": 0, "second": 44}
